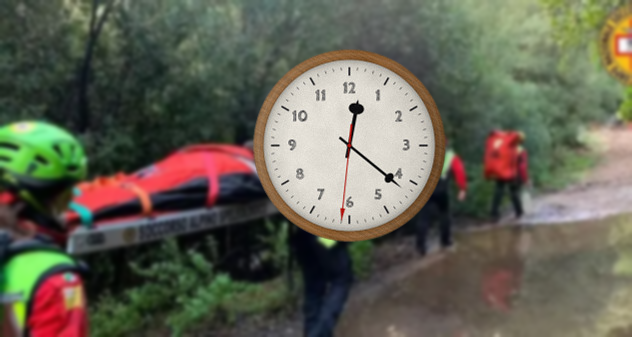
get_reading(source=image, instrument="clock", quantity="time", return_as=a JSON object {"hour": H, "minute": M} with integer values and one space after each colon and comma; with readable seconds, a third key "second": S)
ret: {"hour": 12, "minute": 21, "second": 31}
